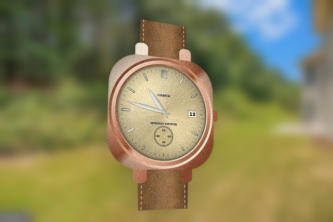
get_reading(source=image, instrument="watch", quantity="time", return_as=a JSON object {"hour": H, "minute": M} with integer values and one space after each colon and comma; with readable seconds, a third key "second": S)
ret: {"hour": 10, "minute": 47}
